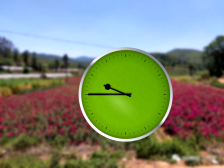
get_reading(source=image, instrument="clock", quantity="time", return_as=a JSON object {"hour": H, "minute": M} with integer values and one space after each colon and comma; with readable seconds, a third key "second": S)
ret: {"hour": 9, "minute": 45}
